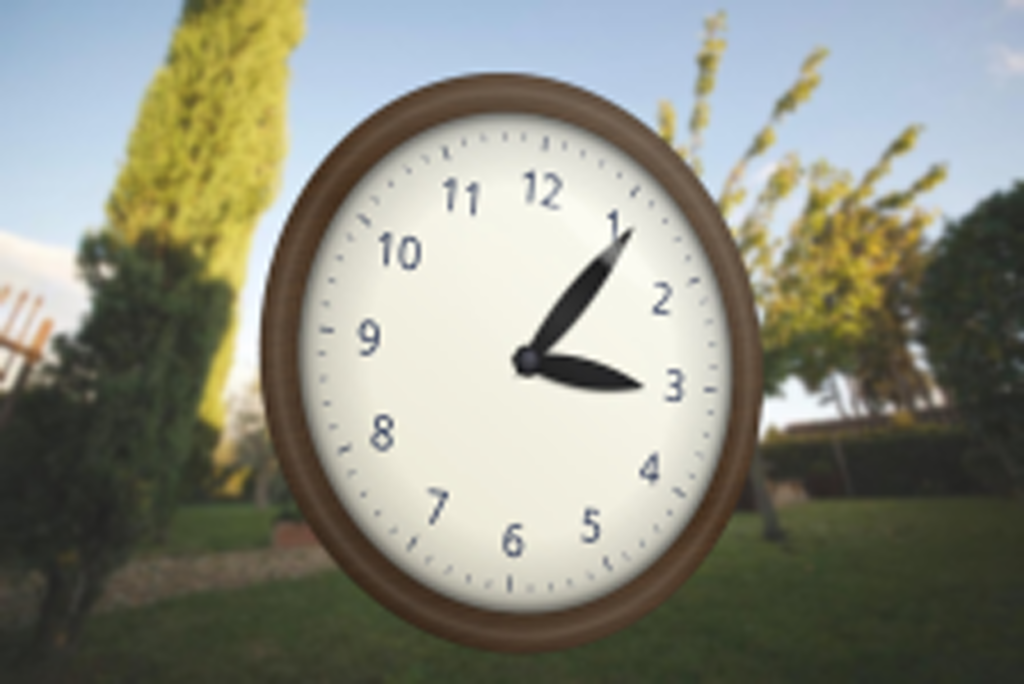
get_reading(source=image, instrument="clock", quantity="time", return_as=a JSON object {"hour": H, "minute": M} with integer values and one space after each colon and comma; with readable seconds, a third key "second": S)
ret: {"hour": 3, "minute": 6}
